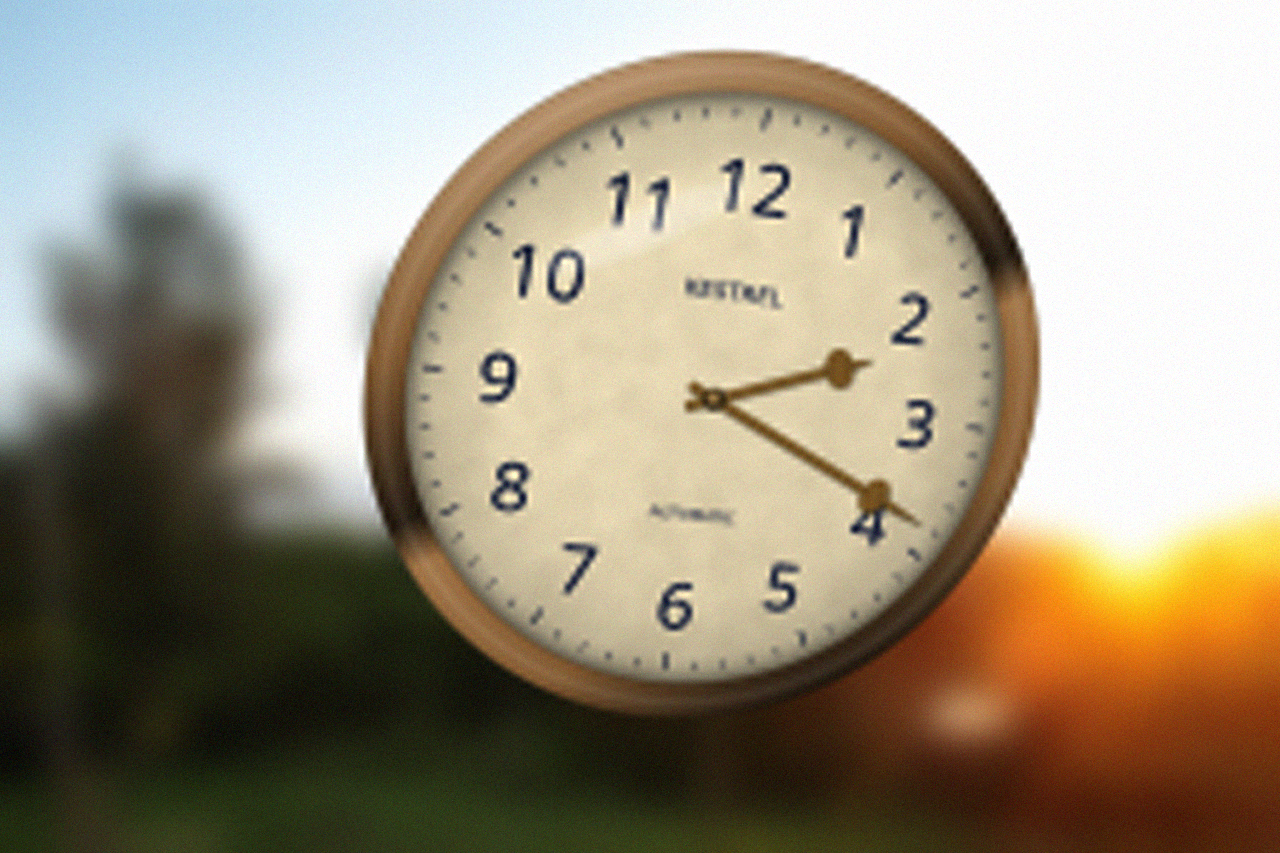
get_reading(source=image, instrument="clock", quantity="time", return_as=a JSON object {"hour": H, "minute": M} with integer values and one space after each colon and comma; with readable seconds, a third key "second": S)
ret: {"hour": 2, "minute": 19}
